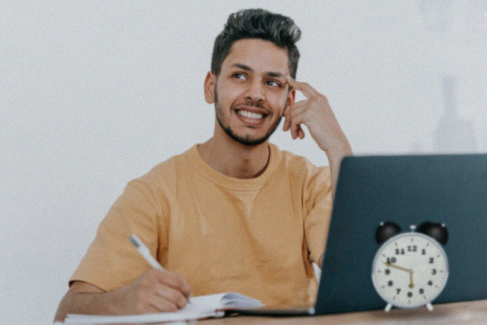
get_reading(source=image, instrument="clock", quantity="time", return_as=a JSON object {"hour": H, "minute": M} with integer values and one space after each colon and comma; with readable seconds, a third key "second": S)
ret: {"hour": 5, "minute": 48}
